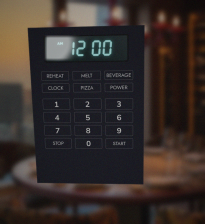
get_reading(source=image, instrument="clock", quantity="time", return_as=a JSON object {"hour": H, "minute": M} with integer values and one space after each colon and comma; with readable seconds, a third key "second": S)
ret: {"hour": 12, "minute": 0}
